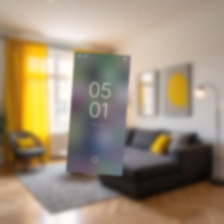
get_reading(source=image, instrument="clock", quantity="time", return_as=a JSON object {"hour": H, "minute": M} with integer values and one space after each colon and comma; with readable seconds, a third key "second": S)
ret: {"hour": 5, "minute": 1}
